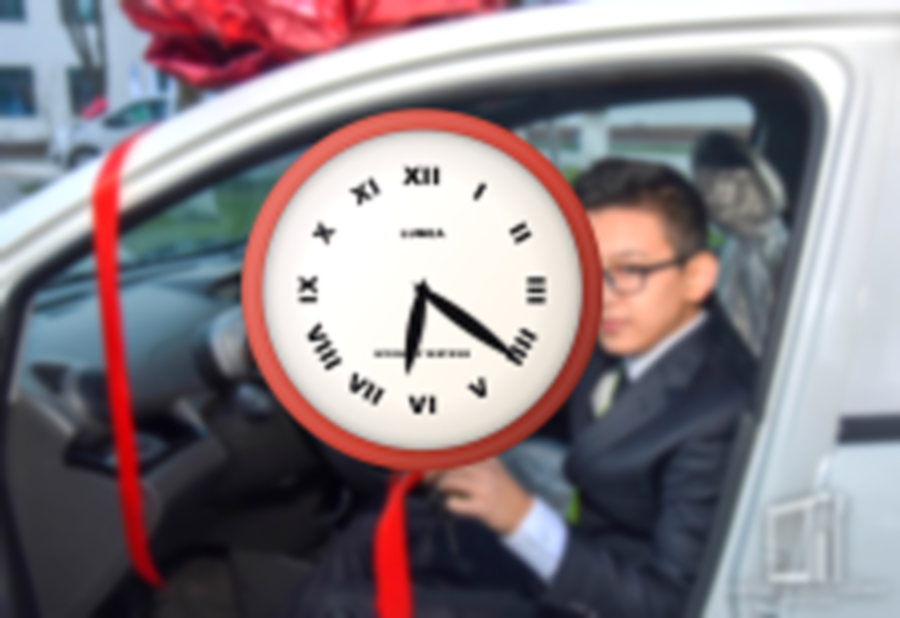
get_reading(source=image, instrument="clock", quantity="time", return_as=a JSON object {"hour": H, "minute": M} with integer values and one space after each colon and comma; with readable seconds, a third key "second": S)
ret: {"hour": 6, "minute": 21}
